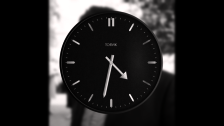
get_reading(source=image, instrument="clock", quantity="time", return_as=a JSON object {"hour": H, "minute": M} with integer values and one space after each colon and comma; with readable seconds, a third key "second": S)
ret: {"hour": 4, "minute": 32}
